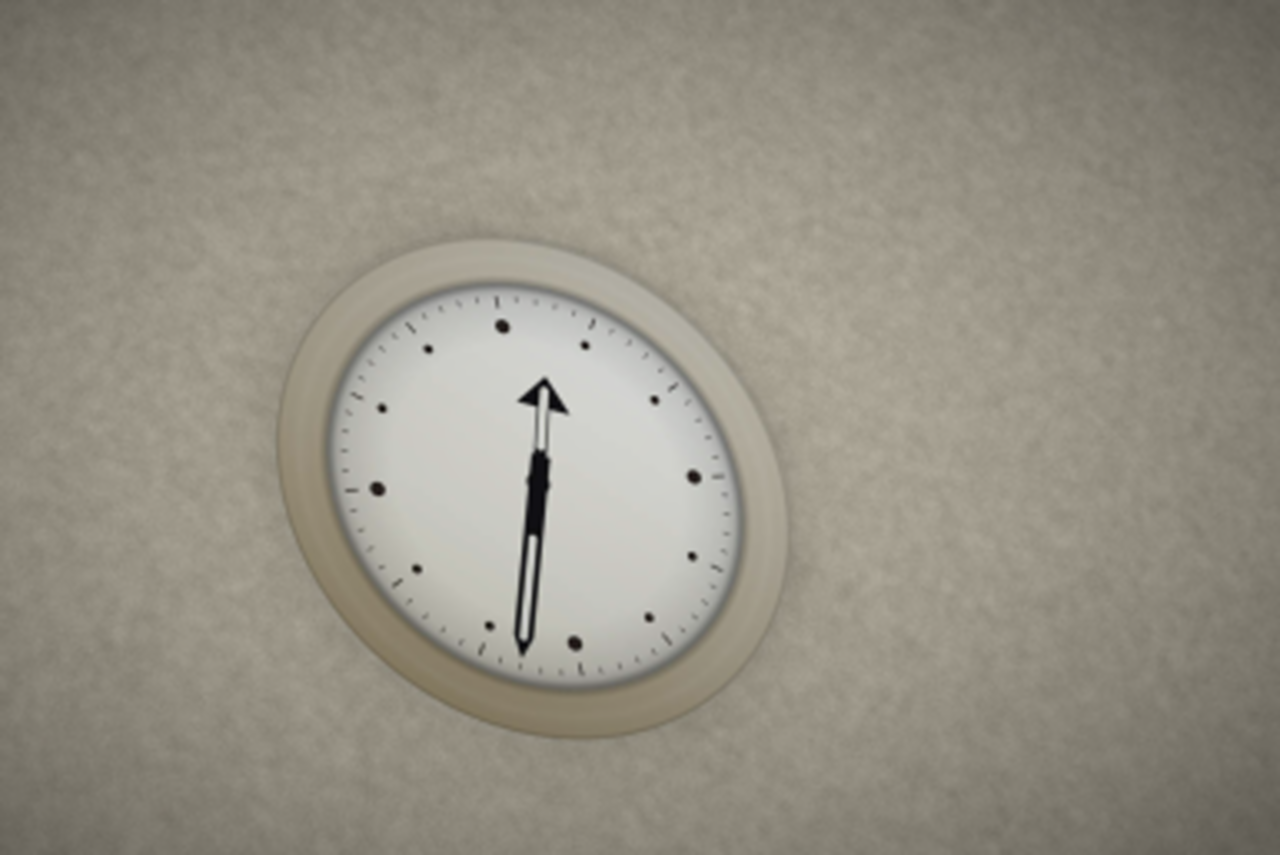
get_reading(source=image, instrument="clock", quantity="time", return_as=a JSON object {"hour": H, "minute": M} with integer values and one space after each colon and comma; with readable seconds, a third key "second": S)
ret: {"hour": 12, "minute": 33}
